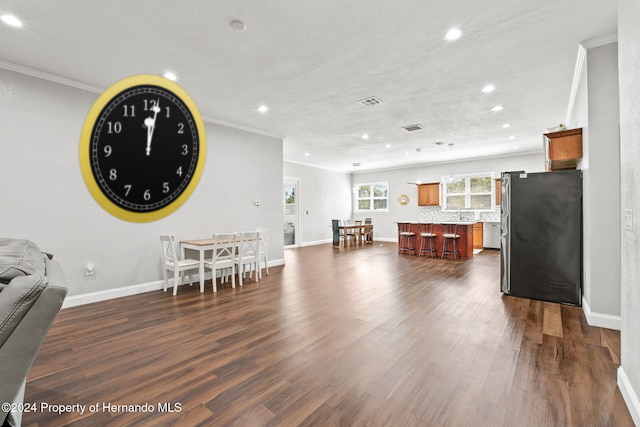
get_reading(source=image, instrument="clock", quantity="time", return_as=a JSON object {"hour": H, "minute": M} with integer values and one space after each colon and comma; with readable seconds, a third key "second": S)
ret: {"hour": 12, "minute": 2}
